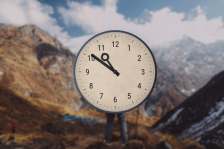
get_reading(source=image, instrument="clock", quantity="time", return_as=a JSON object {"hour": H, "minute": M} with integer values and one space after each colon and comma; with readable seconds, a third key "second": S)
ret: {"hour": 10, "minute": 51}
